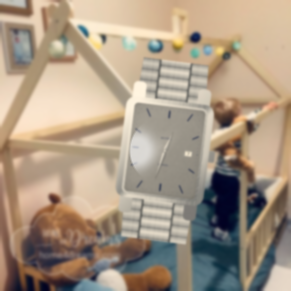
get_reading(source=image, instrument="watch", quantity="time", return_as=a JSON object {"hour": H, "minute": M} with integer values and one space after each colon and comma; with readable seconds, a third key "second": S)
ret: {"hour": 12, "minute": 32}
